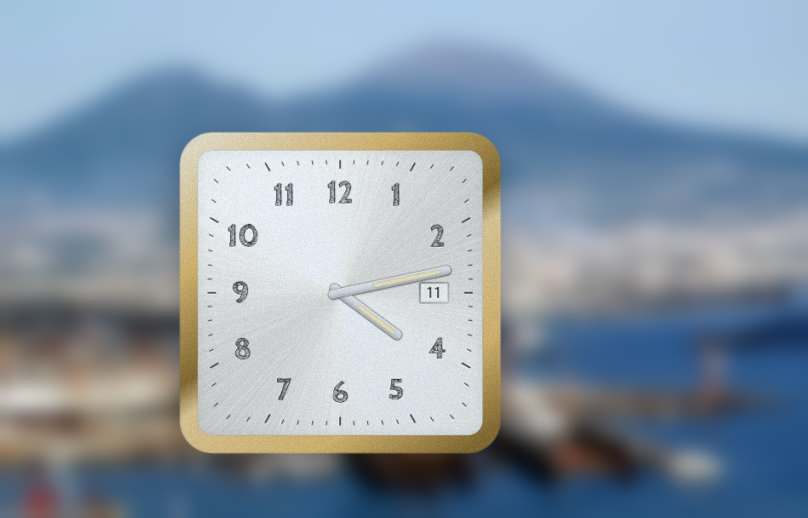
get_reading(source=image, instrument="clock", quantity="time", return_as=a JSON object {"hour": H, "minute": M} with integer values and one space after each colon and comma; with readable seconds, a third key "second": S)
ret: {"hour": 4, "minute": 13}
